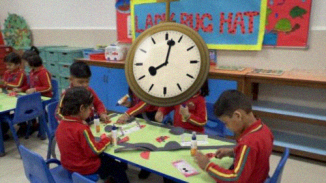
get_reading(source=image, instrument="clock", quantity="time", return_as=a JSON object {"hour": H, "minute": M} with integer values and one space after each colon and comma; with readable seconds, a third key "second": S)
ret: {"hour": 8, "minute": 2}
